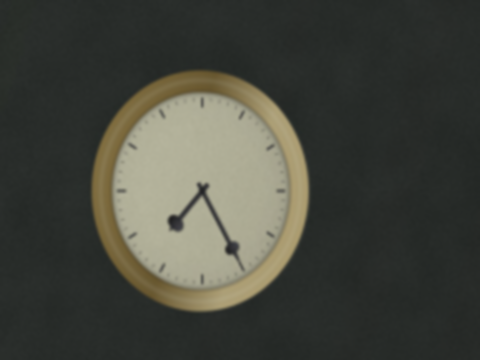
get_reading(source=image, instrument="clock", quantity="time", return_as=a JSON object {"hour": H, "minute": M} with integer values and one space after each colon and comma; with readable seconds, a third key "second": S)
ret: {"hour": 7, "minute": 25}
